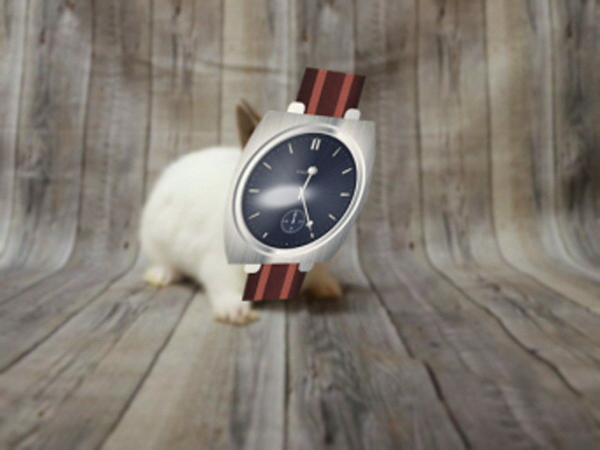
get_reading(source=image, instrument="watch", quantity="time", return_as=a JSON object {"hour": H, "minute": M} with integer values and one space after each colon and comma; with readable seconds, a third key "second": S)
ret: {"hour": 12, "minute": 25}
